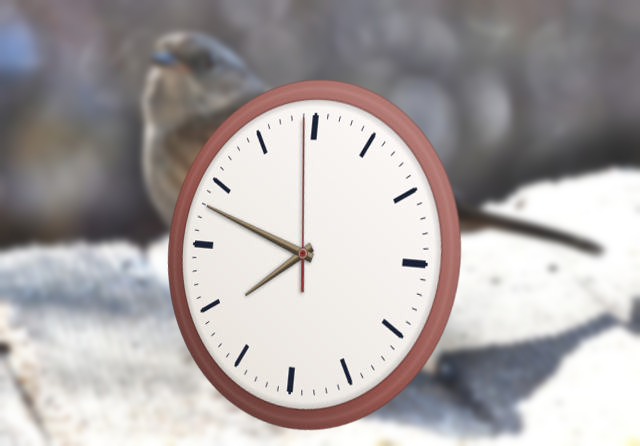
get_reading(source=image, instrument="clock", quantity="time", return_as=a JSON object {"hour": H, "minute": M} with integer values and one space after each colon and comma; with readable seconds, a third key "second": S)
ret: {"hour": 7, "minute": 47, "second": 59}
